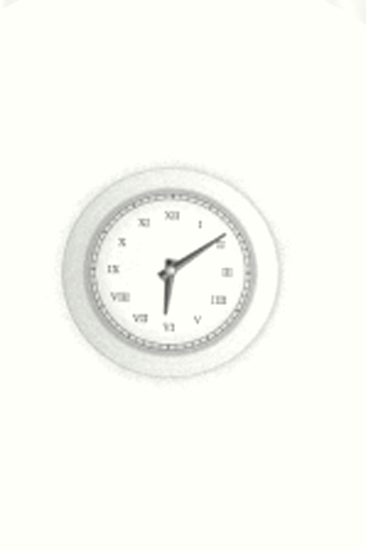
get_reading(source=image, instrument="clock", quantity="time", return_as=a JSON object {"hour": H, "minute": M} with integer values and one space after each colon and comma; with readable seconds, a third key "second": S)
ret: {"hour": 6, "minute": 9}
